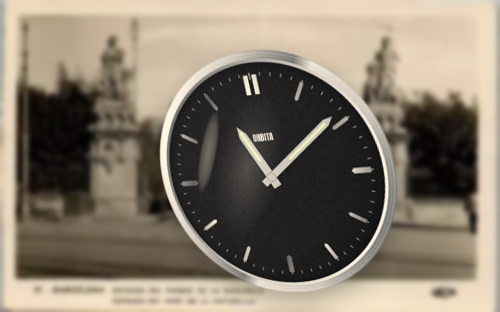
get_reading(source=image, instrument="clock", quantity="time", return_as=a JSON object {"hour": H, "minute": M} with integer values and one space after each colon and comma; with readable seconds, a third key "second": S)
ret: {"hour": 11, "minute": 9}
